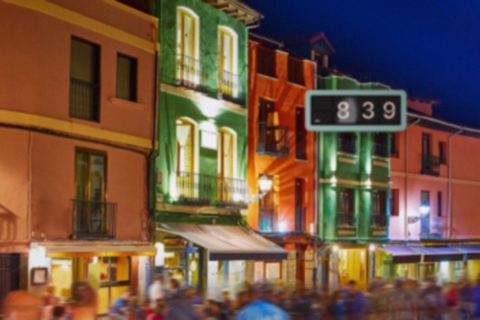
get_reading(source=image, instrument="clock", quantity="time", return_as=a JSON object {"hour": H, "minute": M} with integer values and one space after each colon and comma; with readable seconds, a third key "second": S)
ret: {"hour": 8, "minute": 39}
